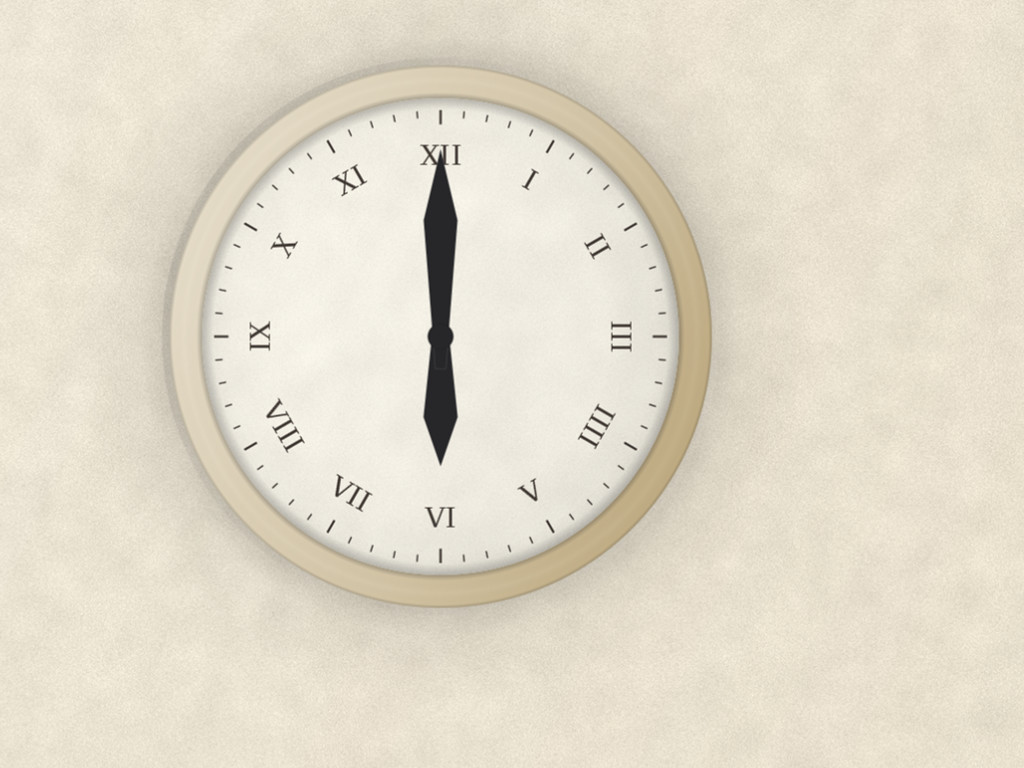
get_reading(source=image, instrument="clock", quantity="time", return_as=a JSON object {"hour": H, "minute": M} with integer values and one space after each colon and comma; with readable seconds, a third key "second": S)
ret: {"hour": 6, "minute": 0}
